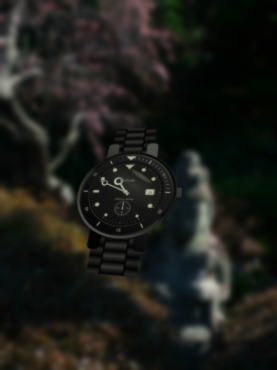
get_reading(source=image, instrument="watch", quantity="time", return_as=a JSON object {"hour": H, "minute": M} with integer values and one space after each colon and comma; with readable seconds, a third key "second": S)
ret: {"hour": 10, "minute": 49}
